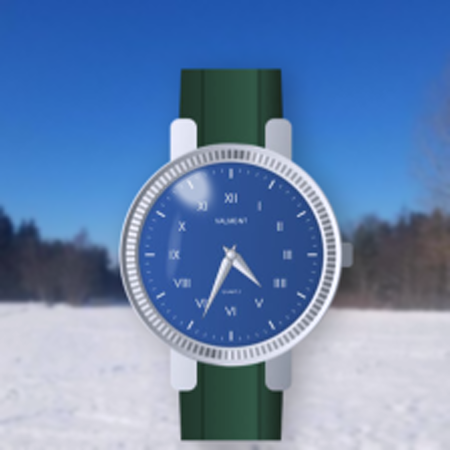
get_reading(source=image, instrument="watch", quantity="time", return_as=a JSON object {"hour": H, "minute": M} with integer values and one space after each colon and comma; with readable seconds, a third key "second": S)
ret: {"hour": 4, "minute": 34}
